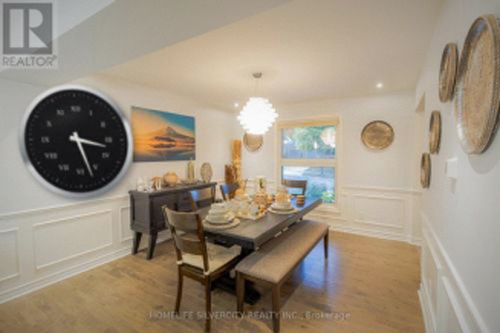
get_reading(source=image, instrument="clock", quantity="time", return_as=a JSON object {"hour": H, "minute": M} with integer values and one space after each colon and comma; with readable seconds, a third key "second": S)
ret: {"hour": 3, "minute": 27}
